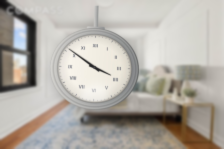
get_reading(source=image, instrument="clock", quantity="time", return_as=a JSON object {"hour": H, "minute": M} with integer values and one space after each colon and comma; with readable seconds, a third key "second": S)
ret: {"hour": 3, "minute": 51}
